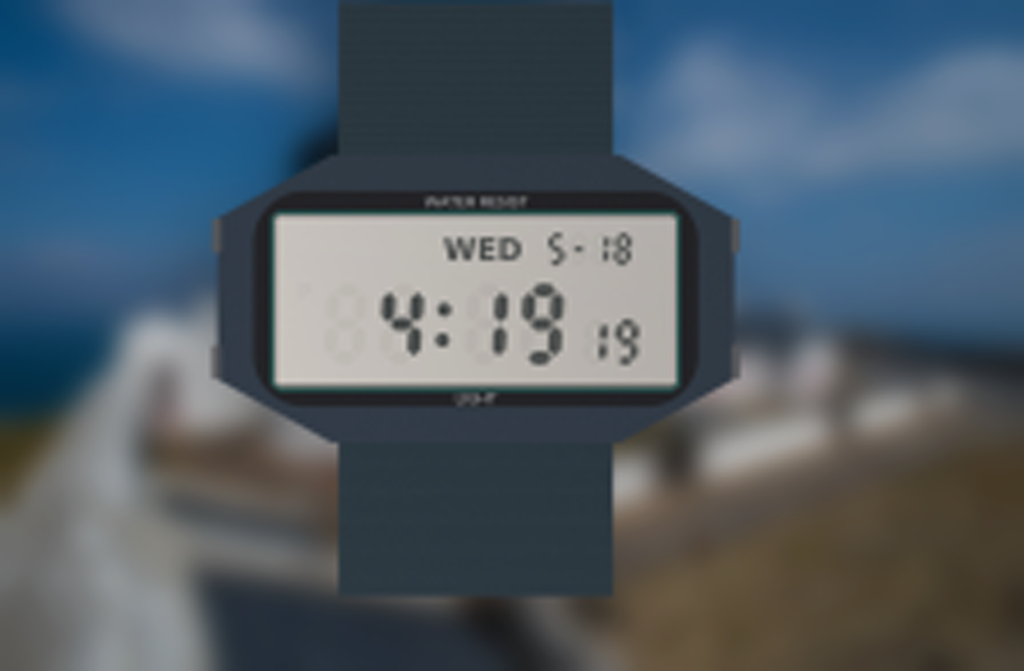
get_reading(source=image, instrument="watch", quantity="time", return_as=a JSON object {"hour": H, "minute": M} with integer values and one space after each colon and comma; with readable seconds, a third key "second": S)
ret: {"hour": 4, "minute": 19, "second": 19}
